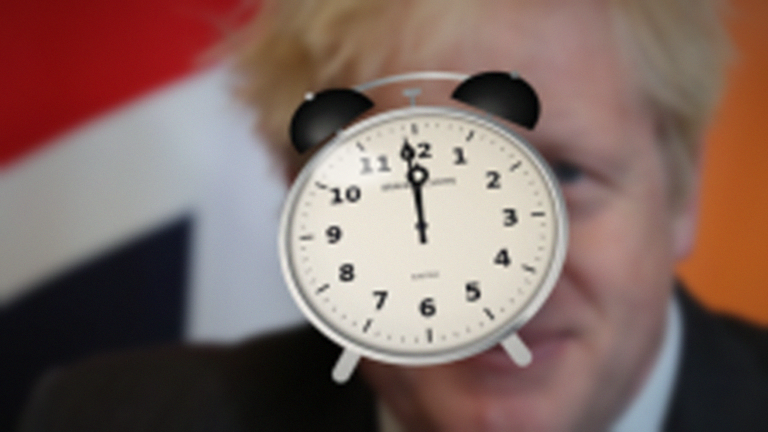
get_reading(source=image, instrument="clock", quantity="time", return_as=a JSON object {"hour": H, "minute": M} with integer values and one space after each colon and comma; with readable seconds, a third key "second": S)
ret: {"hour": 11, "minute": 59}
